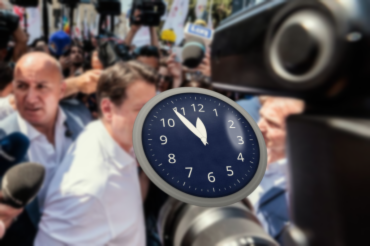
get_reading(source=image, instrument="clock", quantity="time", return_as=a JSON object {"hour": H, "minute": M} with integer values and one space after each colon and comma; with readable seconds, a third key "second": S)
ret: {"hour": 11, "minute": 54}
